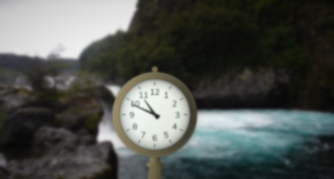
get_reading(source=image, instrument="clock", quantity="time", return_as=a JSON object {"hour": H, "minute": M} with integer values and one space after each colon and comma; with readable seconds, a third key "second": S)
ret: {"hour": 10, "minute": 49}
